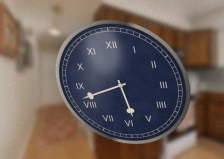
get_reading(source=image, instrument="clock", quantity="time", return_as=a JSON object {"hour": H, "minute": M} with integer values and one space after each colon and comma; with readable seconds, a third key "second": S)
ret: {"hour": 5, "minute": 42}
